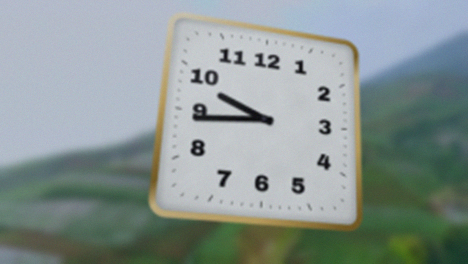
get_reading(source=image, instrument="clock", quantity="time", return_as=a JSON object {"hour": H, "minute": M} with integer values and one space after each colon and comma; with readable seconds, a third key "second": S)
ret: {"hour": 9, "minute": 44}
